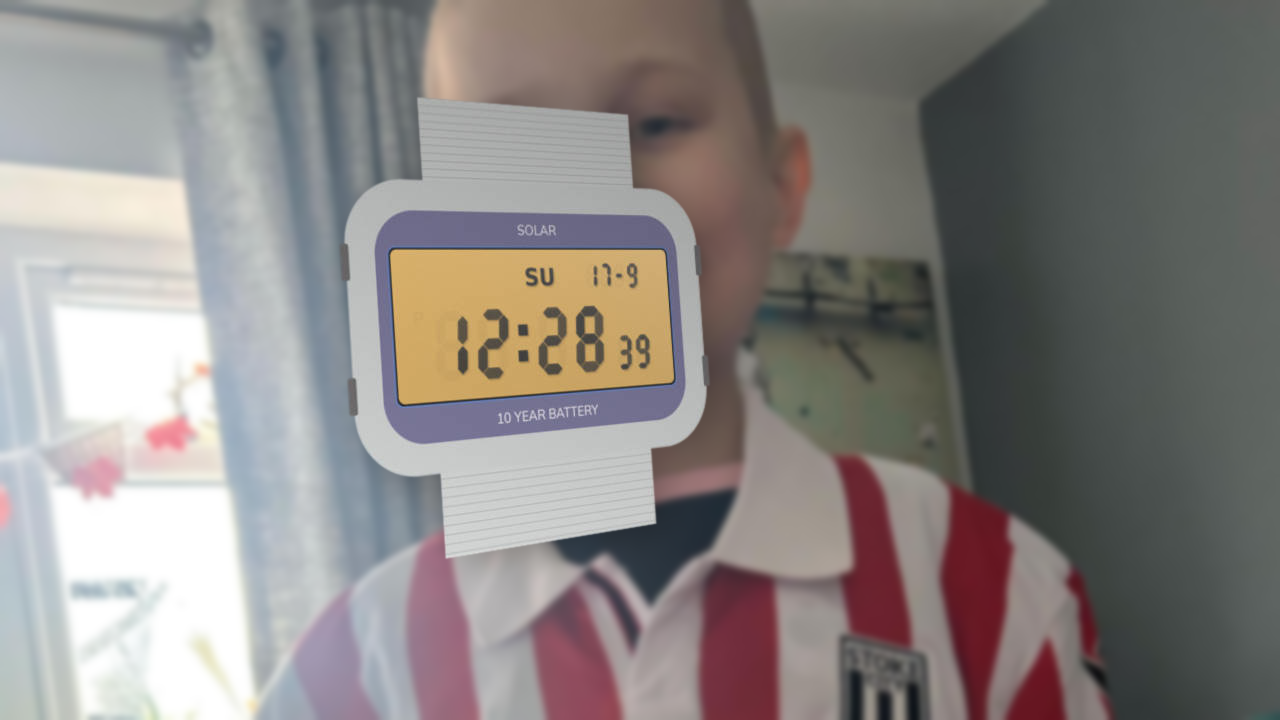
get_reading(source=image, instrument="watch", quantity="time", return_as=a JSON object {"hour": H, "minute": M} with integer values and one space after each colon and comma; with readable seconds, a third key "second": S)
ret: {"hour": 12, "minute": 28, "second": 39}
